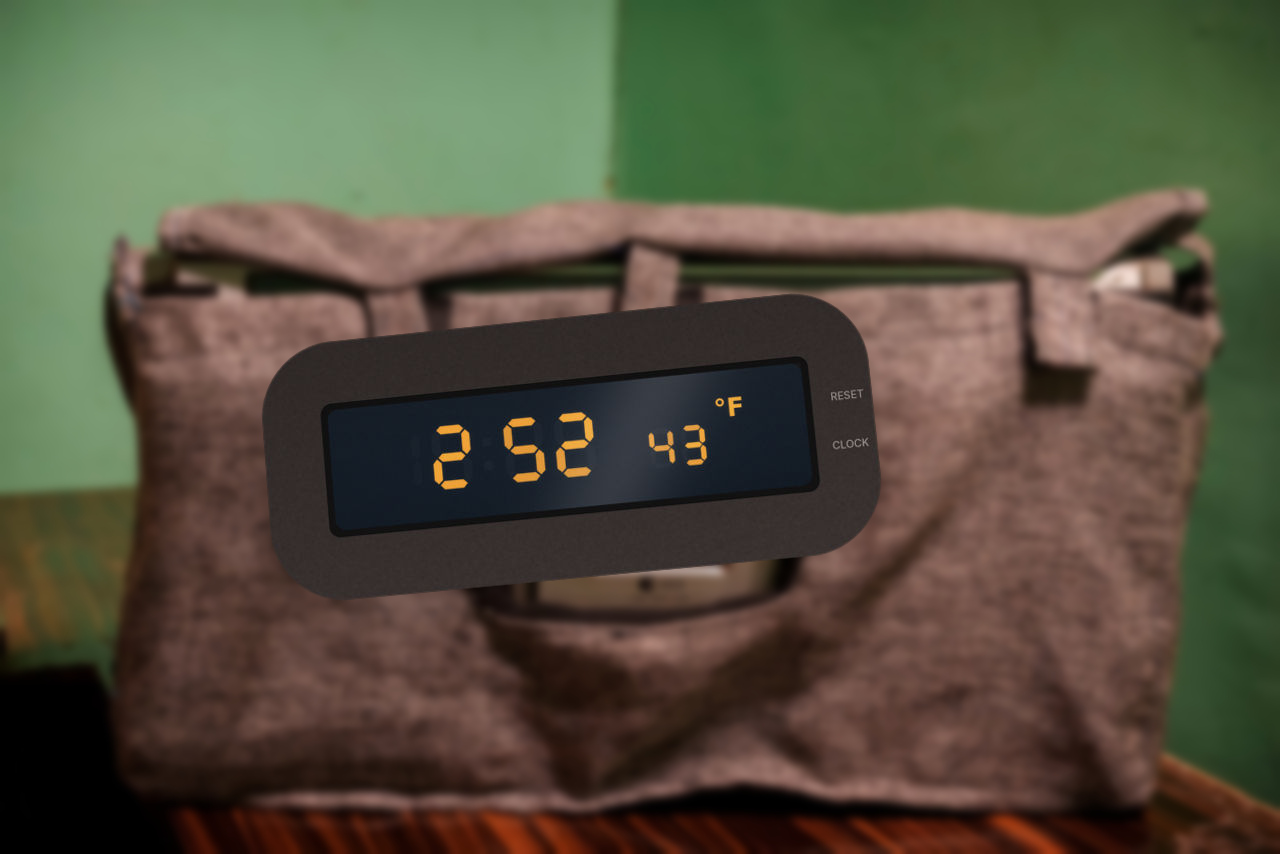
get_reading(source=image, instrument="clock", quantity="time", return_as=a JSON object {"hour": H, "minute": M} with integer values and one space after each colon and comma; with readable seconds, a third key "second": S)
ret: {"hour": 2, "minute": 52}
